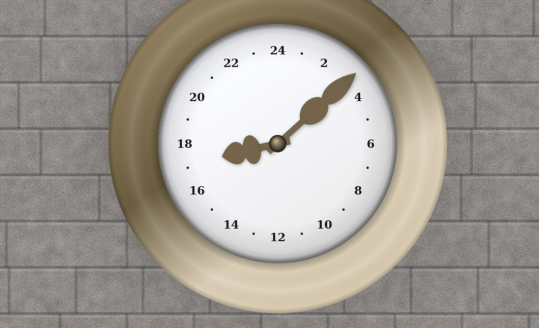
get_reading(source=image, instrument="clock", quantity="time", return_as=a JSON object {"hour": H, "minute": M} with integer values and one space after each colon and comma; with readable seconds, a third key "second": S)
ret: {"hour": 17, "minute": 8}
